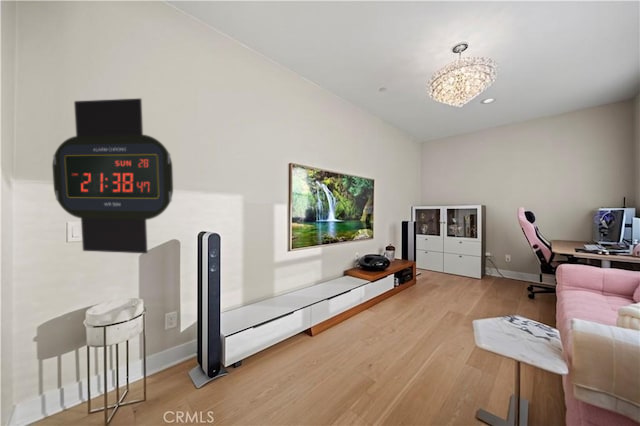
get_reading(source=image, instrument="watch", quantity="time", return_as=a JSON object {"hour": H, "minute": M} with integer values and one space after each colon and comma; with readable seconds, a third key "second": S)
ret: {"hour": 21, "minute": 38, "second": 47}
